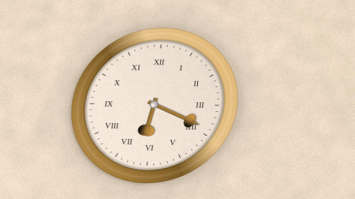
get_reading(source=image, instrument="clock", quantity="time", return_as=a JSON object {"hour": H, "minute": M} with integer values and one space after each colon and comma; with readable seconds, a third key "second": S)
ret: {"hour": 6, "minute": 19}
